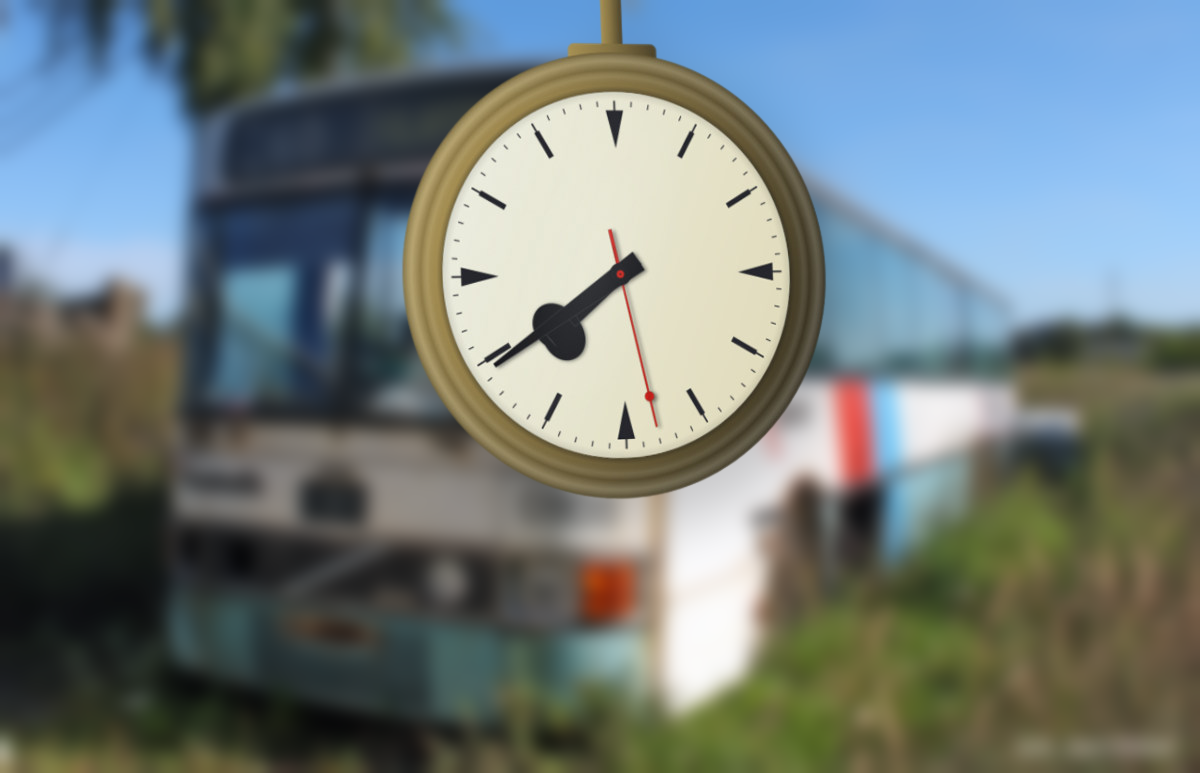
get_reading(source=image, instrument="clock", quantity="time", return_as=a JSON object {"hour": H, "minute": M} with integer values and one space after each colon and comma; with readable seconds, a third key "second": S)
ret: {"hour": 7, "minute": 39, "second": 28}
